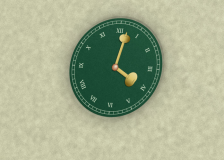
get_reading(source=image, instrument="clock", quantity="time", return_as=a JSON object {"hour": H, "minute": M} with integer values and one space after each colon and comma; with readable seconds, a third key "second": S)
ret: {"hour": 4, "minute": 2}
